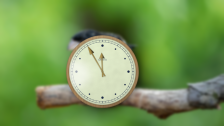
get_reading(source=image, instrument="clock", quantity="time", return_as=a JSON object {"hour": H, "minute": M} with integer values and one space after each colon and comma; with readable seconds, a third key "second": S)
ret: {"hour": 11, "minute": 55}
